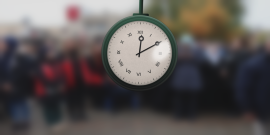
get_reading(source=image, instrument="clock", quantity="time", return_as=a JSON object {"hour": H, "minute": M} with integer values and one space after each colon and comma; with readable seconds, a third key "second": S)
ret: {"hour": 12, "minute": 10}
